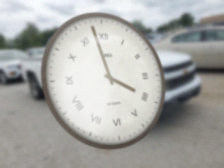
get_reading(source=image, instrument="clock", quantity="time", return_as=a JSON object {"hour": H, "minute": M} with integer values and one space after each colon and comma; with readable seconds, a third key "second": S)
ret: {"hour": 3, "minute": 58}
